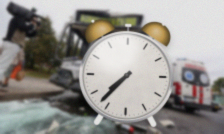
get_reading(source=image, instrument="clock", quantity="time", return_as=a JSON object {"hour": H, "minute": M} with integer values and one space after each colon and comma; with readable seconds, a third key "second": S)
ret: {"hour": 7, "minute": 37}
